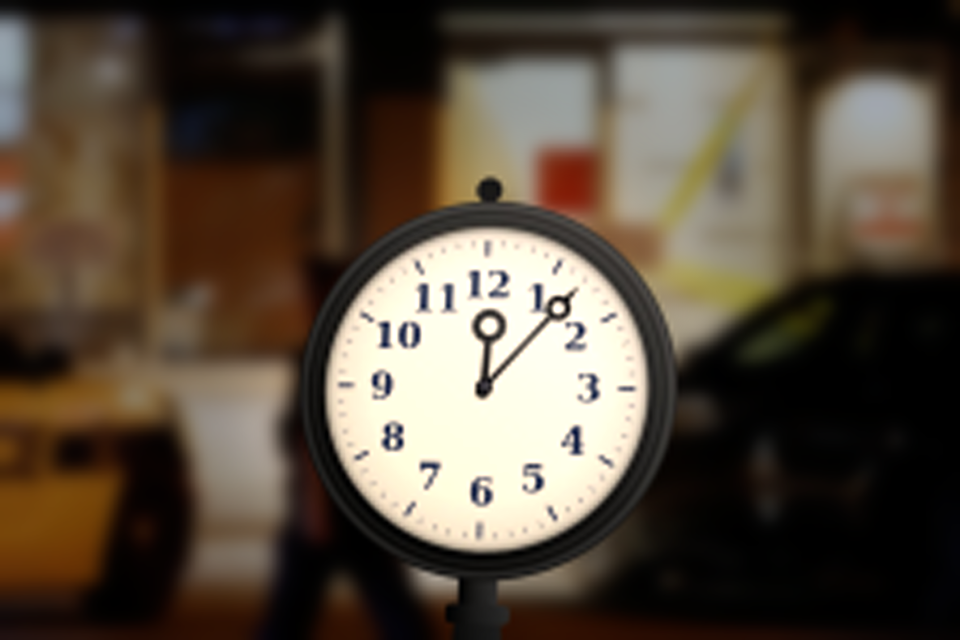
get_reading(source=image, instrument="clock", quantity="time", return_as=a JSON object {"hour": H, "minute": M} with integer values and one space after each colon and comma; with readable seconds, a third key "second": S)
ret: {"hour": 12, "minute": 7}
